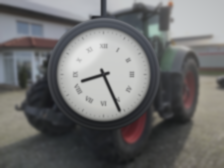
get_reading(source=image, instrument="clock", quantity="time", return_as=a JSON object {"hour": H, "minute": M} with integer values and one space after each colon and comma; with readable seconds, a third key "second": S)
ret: {"hour": 8, "minute": 26}
